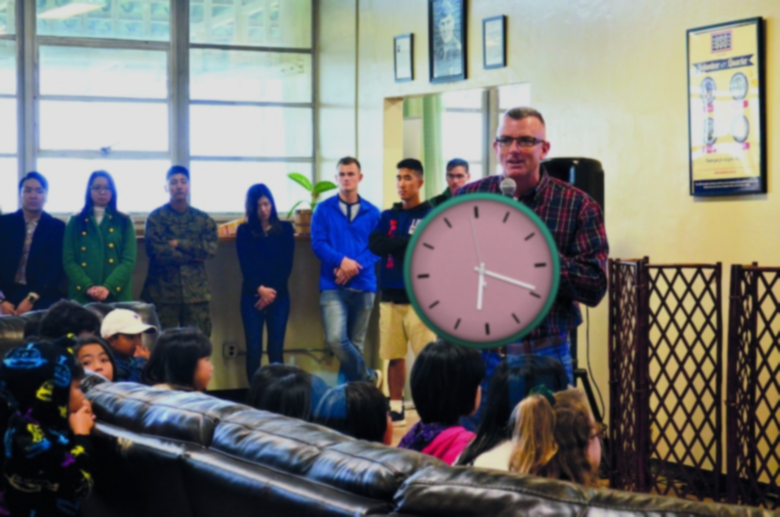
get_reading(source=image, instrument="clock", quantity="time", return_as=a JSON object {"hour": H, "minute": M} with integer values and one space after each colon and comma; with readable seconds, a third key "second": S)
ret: {"hour": 6, "minute": 18, "second": 59}
